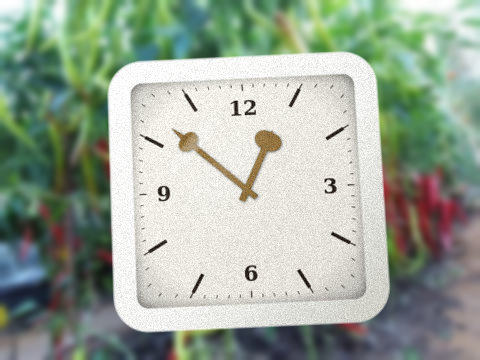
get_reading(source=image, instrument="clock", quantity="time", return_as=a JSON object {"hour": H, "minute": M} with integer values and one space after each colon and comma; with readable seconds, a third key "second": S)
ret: {"hour": 12, "minute": 52}
